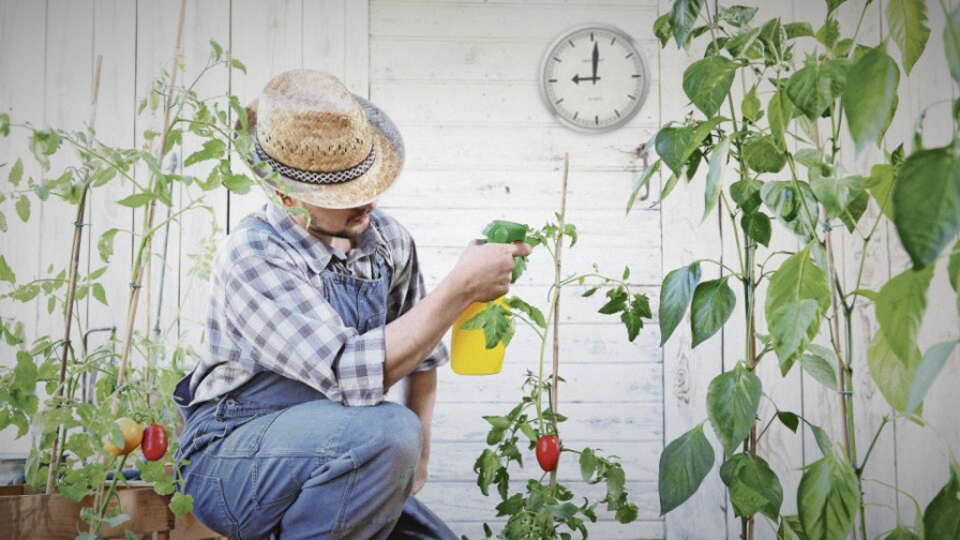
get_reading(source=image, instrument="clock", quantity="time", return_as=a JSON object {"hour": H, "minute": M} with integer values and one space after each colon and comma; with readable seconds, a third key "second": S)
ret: {"hour": 9, "minute": 1}
